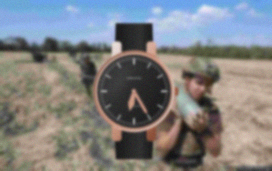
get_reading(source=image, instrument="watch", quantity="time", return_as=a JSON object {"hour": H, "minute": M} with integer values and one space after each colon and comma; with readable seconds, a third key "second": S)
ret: {"hour": 6, "minute": 25}
